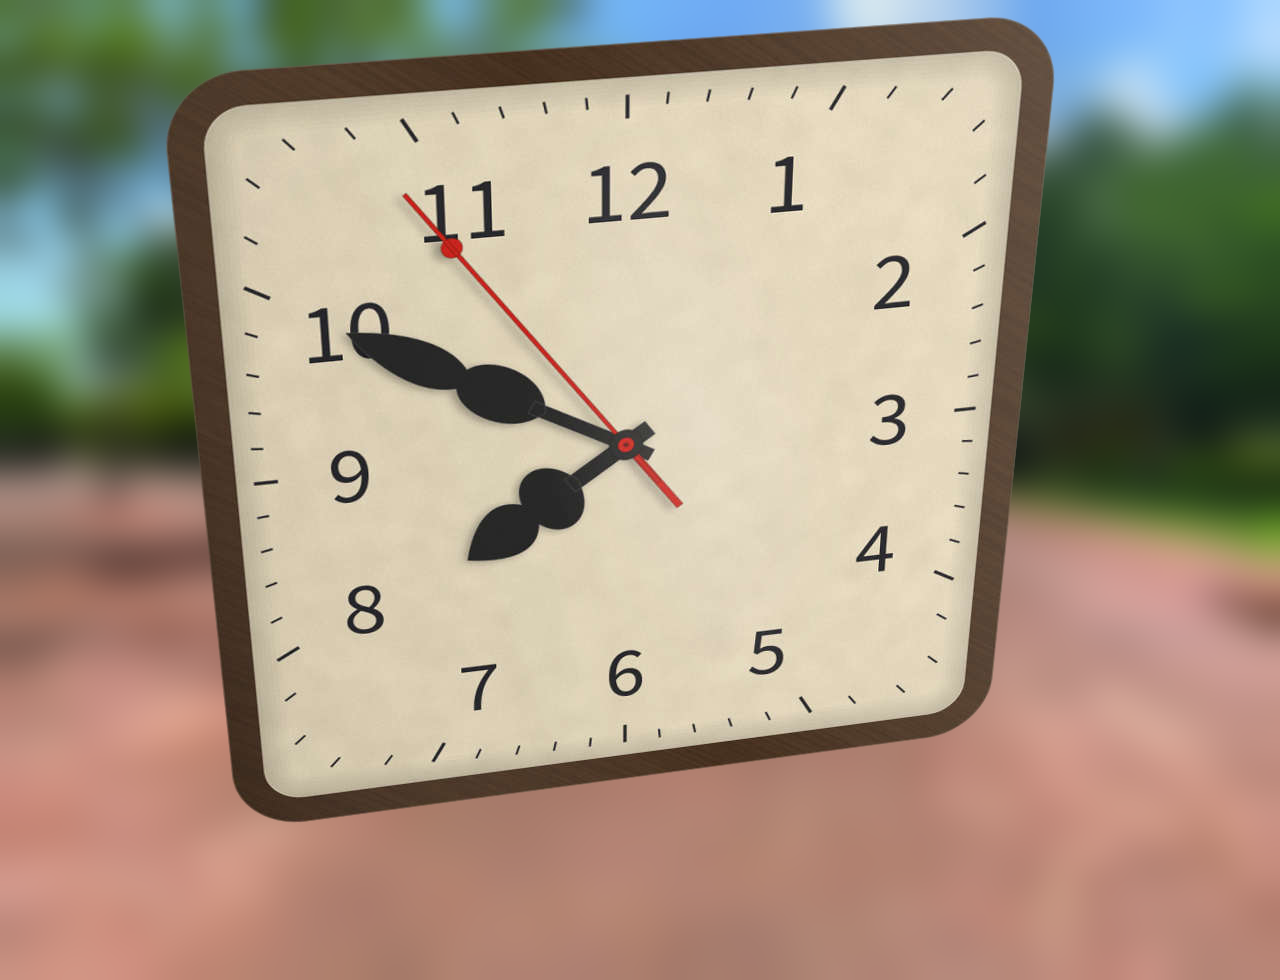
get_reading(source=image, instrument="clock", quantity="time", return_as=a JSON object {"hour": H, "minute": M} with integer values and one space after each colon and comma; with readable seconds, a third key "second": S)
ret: {"hour": 7, "minute": 49, "second": 54}
